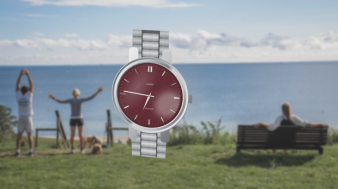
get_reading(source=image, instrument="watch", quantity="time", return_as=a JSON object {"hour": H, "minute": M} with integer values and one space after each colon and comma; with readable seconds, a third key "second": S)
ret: {"hour": 6, "minute": 46}
